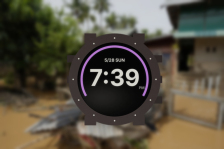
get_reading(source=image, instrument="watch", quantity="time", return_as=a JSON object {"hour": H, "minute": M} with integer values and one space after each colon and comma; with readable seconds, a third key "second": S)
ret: {"hour": 7, "minute": 39}
